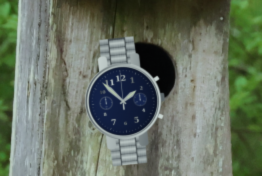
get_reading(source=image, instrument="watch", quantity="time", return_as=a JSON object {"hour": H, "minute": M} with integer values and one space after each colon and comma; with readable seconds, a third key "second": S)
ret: {"hour": 1, "minute": 53}
